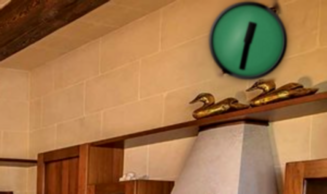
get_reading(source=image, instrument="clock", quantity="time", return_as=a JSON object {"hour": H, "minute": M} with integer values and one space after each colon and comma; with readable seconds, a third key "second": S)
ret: {"hour": 12, "minute": 32}
